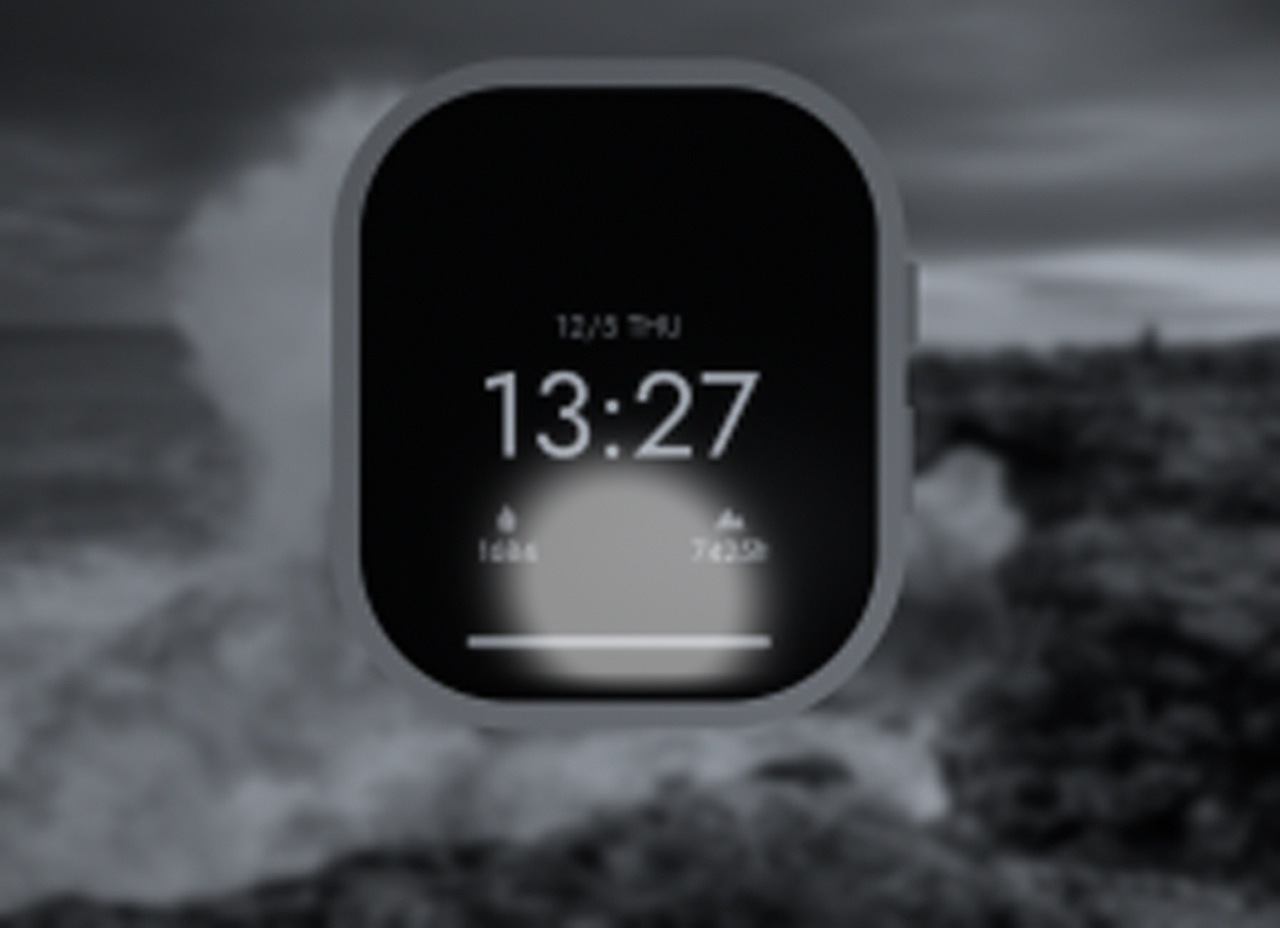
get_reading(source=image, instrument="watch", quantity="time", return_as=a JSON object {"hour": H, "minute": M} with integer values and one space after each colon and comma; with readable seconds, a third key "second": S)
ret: {"hour": 13, "minute": 27}
